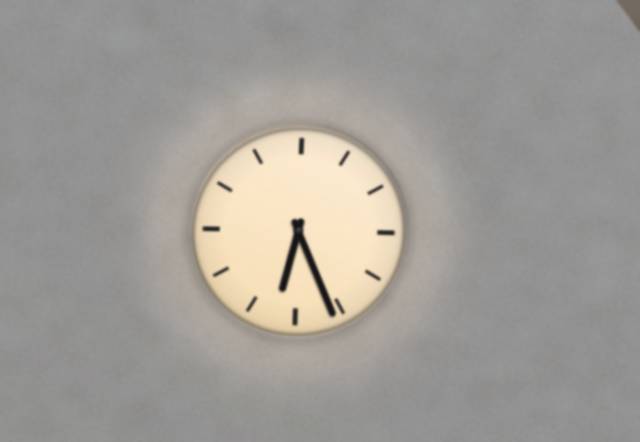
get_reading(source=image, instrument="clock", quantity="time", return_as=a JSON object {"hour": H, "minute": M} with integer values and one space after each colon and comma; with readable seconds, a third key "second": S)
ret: {"hour": 6, "minute": 26}
